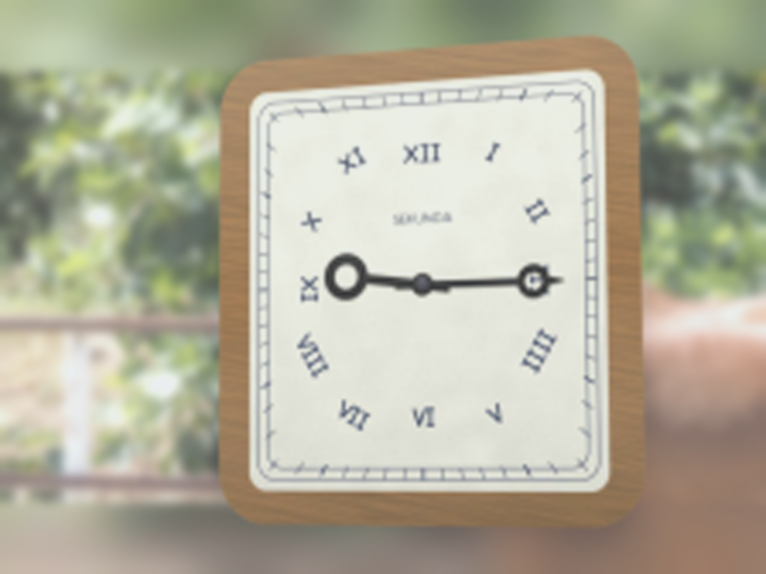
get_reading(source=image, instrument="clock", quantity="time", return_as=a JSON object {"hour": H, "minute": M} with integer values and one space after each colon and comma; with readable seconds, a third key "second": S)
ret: {"hour": 9, "minute": 15}
